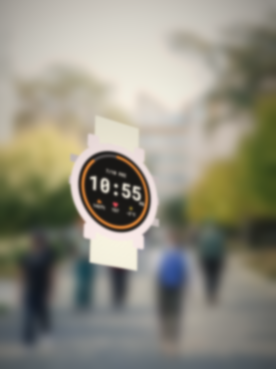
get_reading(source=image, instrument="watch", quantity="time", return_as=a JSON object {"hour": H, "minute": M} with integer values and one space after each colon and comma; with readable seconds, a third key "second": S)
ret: {"hour": 10, "minute": 55}
